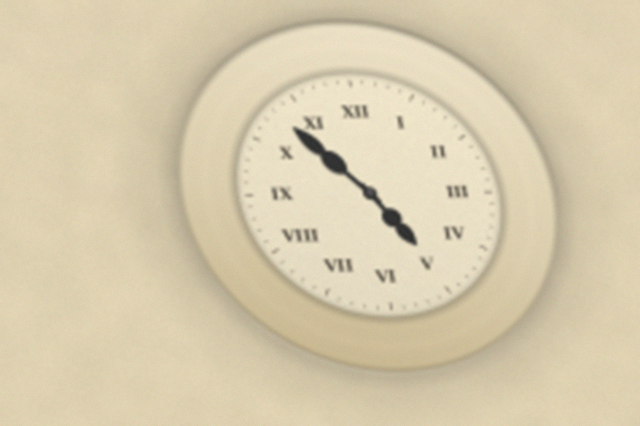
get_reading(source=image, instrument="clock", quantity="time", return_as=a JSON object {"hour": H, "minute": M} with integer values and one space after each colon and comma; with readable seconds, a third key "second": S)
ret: {"hour": 4, "minute": 53}
